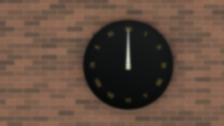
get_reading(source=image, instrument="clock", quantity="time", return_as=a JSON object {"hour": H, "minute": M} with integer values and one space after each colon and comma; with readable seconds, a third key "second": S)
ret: {"hour": 12, "minute": 0}
